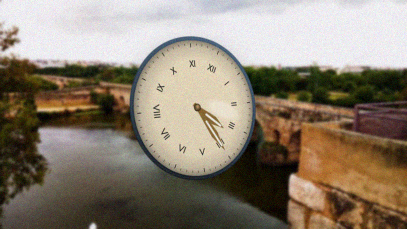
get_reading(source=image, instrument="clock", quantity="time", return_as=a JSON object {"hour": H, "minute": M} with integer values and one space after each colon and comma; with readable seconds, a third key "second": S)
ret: {"hour": 3, "minute": 20}
